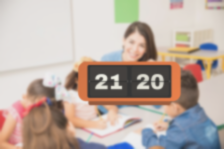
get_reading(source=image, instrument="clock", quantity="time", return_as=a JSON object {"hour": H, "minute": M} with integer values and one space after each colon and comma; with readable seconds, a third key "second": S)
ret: {"hour": 21, "minute": 20}
